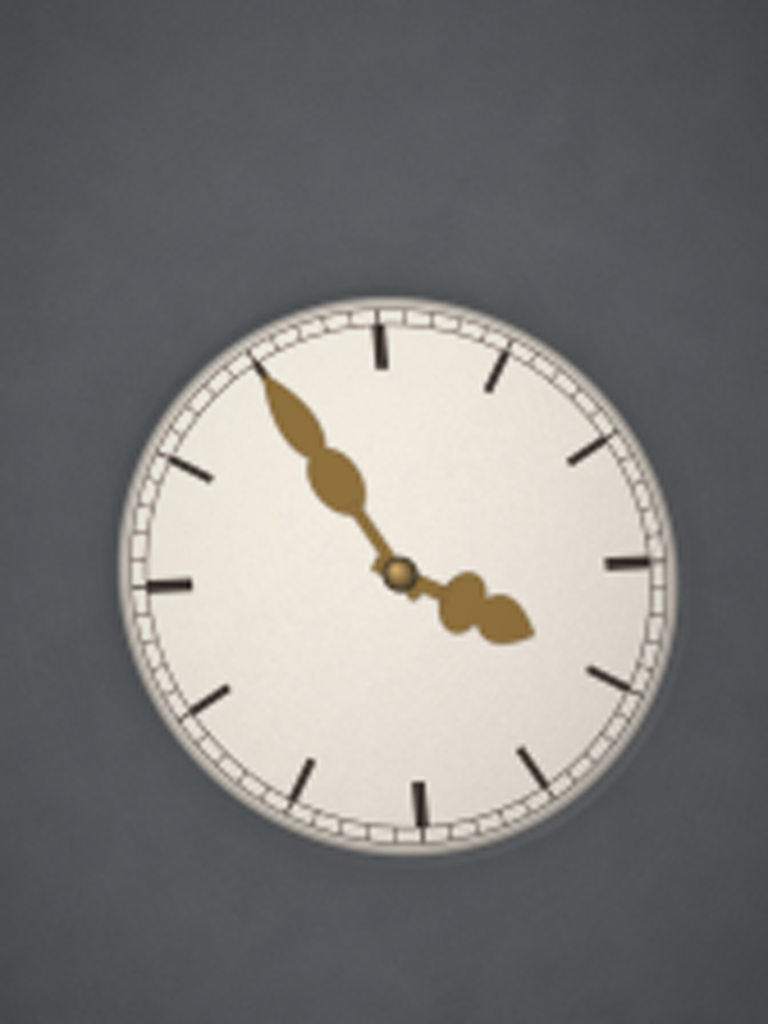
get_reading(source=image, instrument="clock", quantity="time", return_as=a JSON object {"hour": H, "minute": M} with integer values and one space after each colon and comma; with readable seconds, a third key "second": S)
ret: {"hour": 3, "minute": 55}
